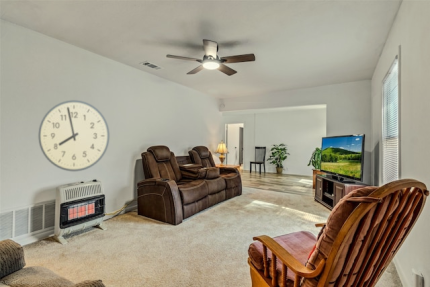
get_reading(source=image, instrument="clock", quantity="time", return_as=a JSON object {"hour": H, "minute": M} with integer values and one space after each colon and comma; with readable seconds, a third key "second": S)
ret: {"hour": 7, "minute": 58}
